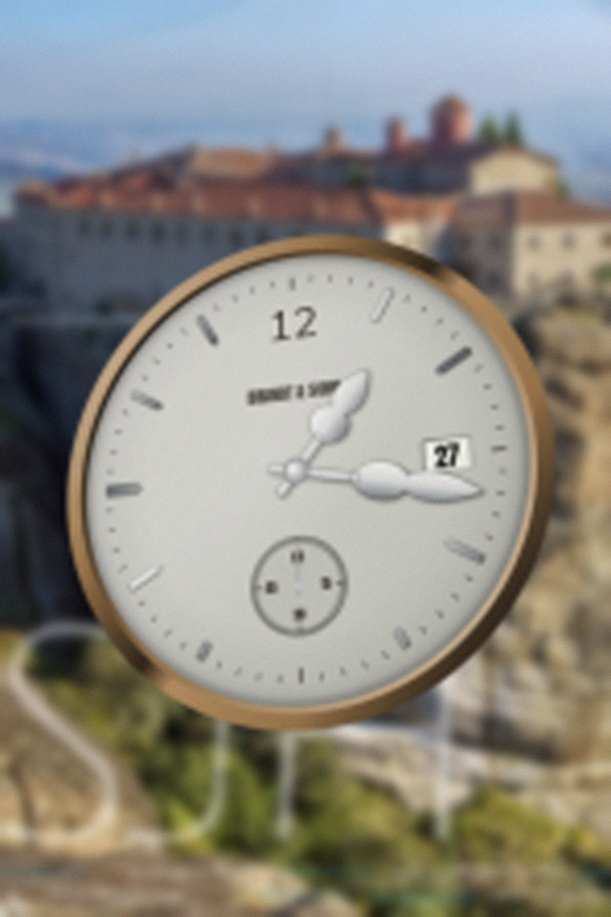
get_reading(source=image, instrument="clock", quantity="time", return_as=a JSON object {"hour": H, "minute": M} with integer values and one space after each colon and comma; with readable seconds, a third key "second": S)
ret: {"hour": 1, "minute": 17}
